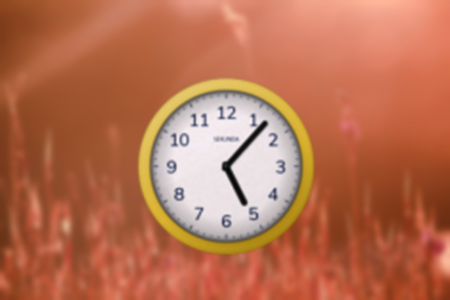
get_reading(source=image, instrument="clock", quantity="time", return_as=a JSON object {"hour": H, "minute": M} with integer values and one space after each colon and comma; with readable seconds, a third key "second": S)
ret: {"hour": 5, "minute": 7}
